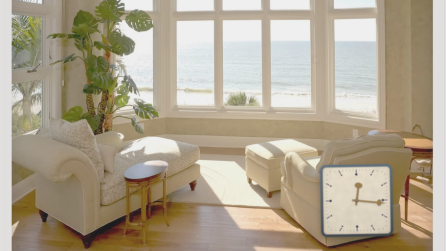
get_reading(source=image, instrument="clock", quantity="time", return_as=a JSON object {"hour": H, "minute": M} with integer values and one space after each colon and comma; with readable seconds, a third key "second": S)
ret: {"hour": 12, "minute": 16}
